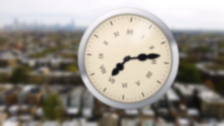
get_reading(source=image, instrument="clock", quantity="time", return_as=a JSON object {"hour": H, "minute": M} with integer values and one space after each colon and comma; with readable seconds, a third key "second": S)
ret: {"hour": 7, "minute": 13}
